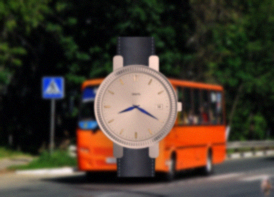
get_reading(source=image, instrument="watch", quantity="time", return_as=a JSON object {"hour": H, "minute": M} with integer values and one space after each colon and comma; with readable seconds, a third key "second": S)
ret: {"hour": 8, "minute": 20}
